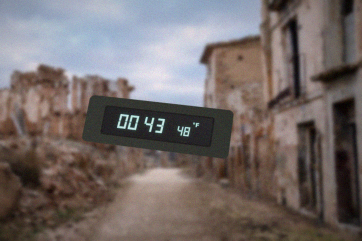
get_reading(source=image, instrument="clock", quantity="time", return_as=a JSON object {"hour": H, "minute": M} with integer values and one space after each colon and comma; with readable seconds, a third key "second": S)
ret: {"hour": 0, "minute": 43}
